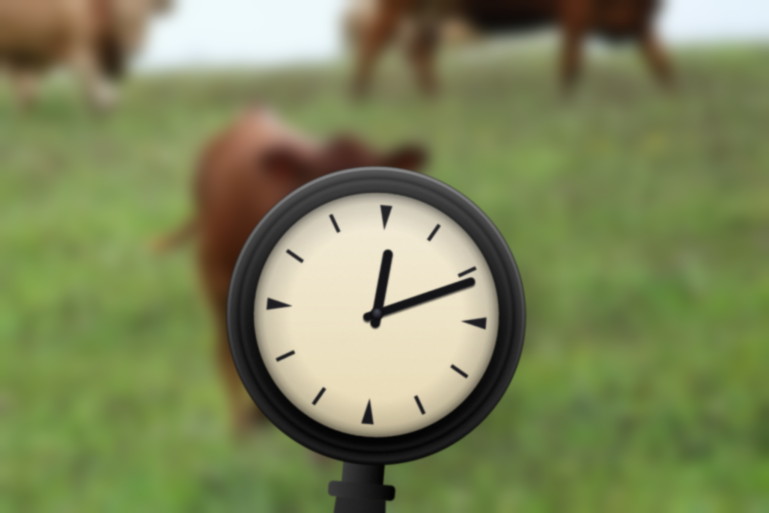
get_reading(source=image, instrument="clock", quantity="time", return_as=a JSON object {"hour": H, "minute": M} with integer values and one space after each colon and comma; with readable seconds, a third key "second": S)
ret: {"hour": 12, "minute": 11}
